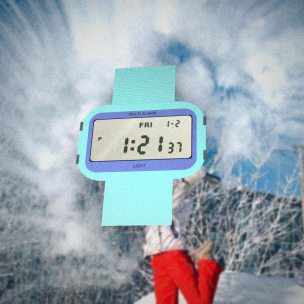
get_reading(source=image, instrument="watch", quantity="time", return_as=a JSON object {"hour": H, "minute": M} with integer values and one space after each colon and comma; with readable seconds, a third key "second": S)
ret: {"hour": 1, "minute": 21, "second": 37}
